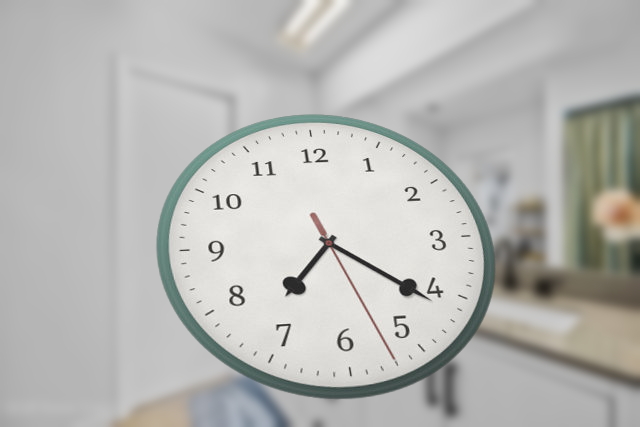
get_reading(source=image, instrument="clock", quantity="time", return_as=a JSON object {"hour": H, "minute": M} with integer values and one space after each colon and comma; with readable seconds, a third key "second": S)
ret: {"hour": 7, "minute": 21, "second": 27}
